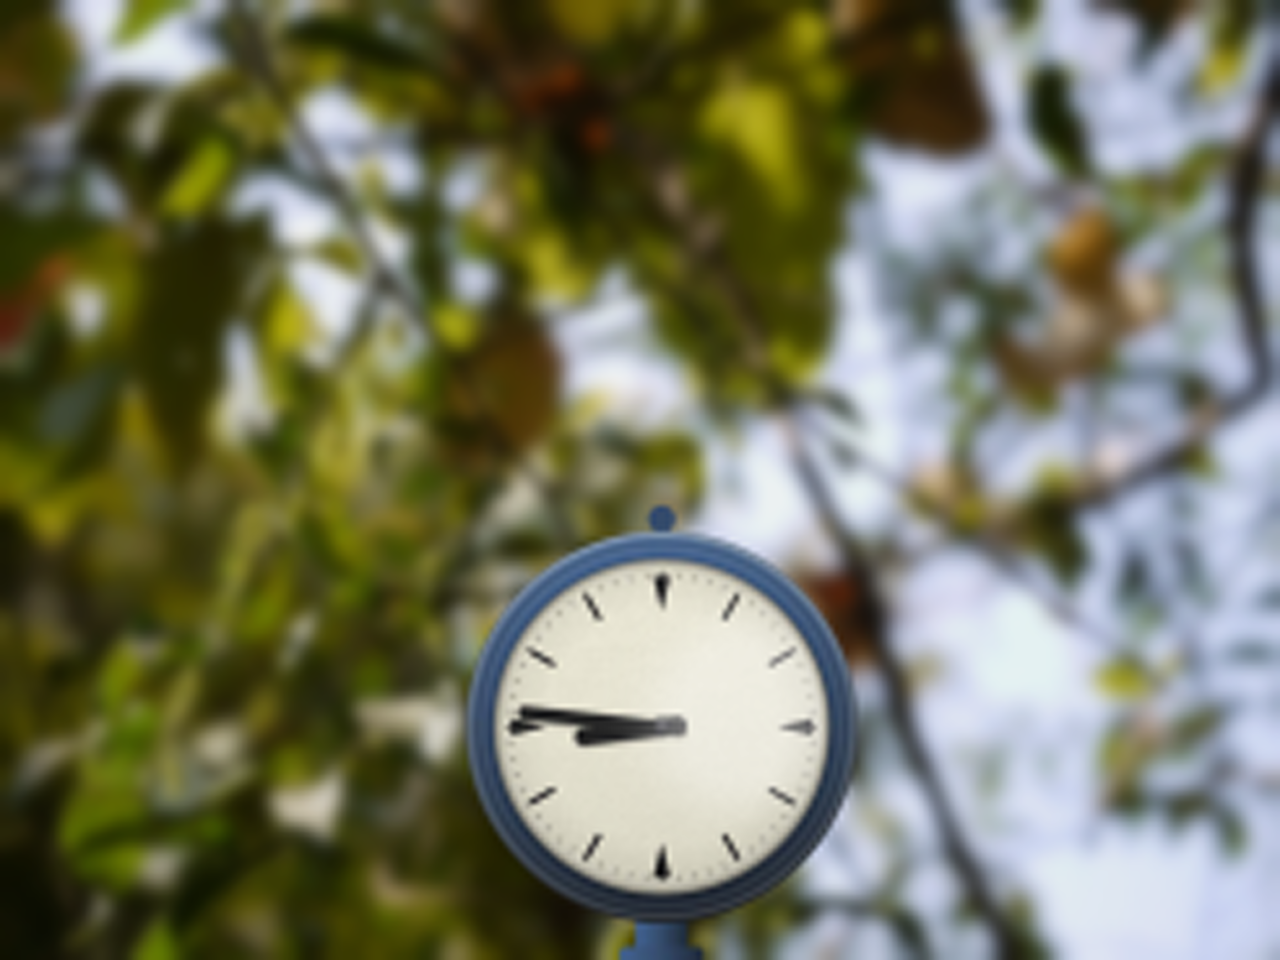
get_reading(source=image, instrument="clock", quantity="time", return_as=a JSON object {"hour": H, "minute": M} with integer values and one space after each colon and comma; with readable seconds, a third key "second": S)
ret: {"hour": 8, "minute": 46}
